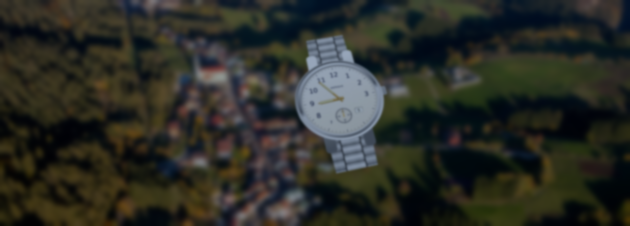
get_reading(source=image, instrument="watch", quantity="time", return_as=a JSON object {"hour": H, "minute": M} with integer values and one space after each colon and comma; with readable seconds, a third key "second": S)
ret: {"hour": 8, "minute": 54}
